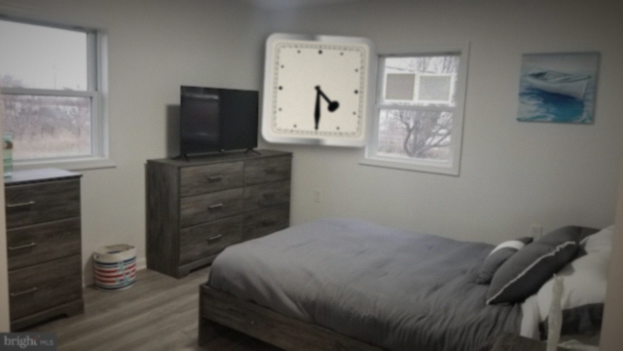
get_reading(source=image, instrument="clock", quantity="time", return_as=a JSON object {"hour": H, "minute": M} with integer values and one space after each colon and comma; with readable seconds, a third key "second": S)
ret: {"hour": 4, "minute": 30}
